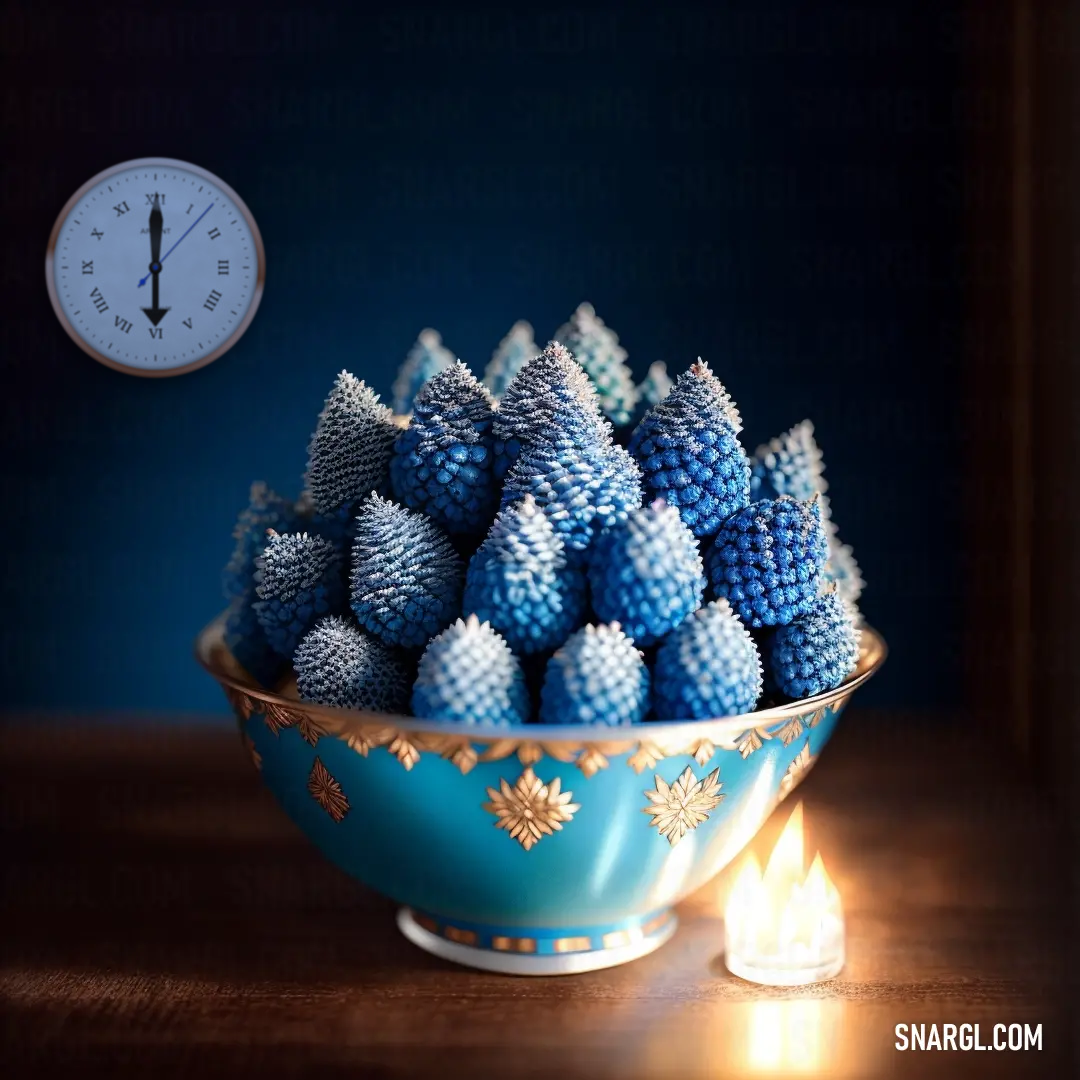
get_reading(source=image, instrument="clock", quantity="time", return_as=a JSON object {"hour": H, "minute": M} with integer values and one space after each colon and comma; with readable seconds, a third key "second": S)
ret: {"hour": 6, "minute": 0, "second": 7}
